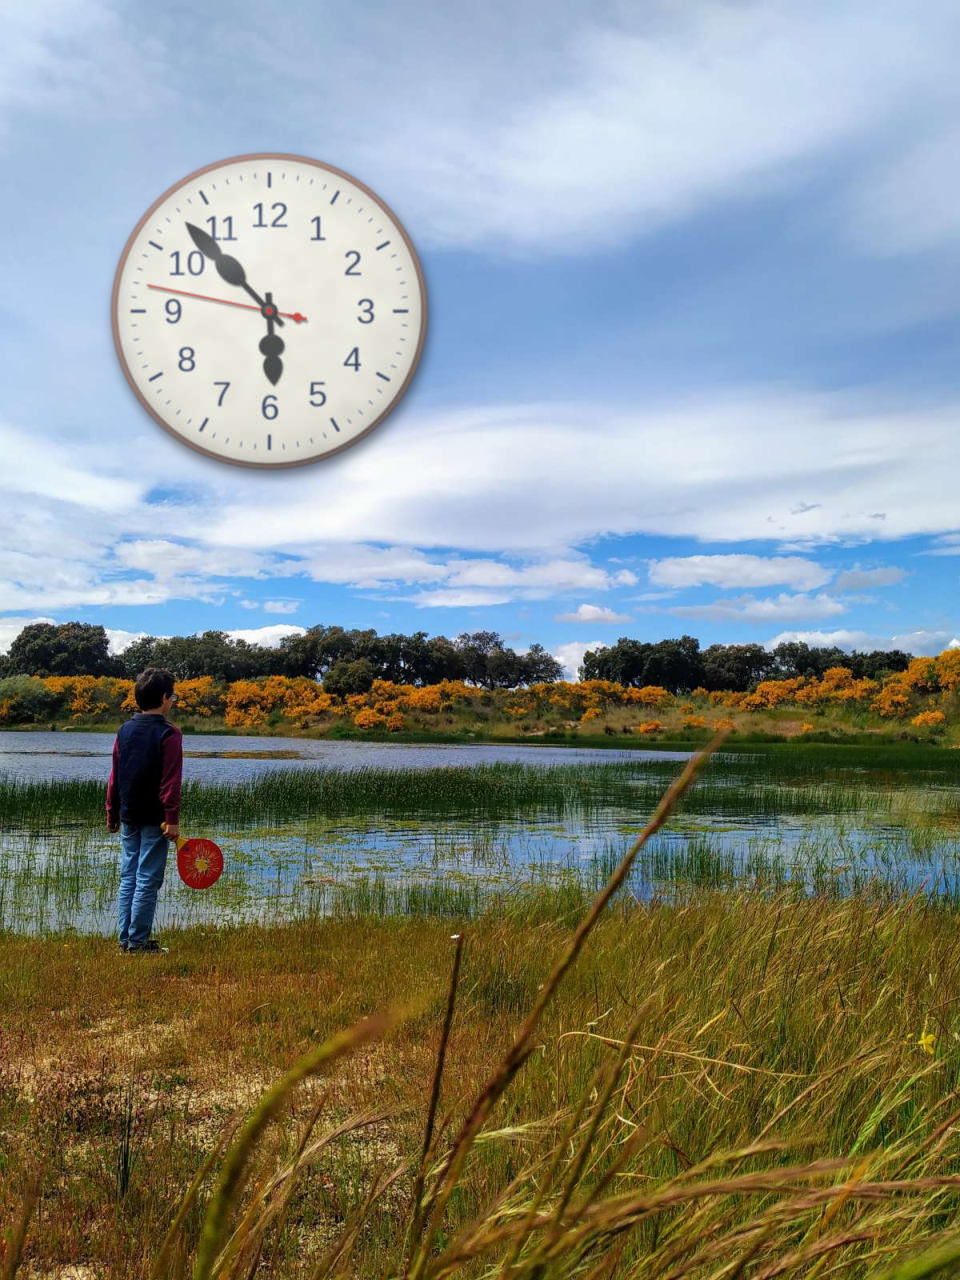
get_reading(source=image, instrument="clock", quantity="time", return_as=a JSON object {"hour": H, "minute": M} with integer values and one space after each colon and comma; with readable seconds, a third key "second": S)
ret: {"hour": 5, "minute": 52, "second": 47}
